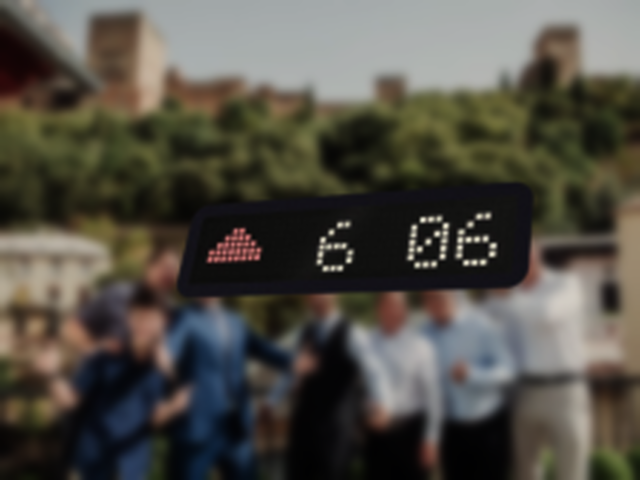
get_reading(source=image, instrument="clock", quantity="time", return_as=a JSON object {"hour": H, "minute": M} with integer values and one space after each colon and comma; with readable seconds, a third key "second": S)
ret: {"hour": 6, "minute": 6}
